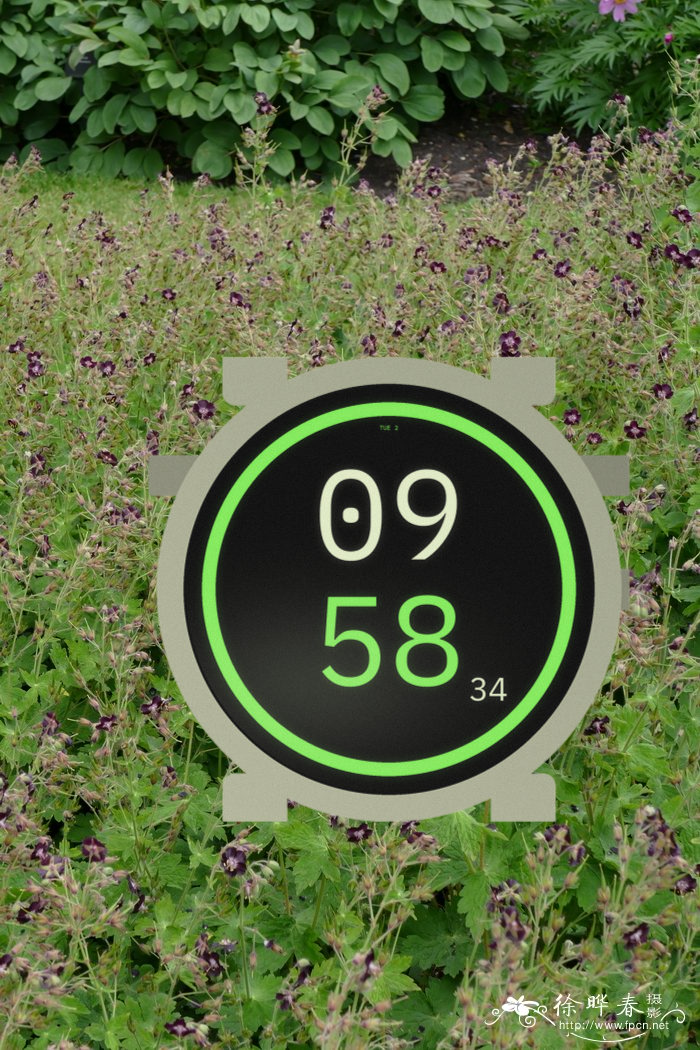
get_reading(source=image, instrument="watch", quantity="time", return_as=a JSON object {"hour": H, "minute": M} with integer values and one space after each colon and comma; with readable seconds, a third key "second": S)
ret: {"hour": 9, "minute": 58, "second": 34}
